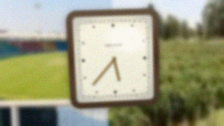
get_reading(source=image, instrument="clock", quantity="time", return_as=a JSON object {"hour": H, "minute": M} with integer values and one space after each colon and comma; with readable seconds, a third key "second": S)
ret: {"hour": 5, "minute": 37}
